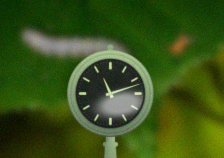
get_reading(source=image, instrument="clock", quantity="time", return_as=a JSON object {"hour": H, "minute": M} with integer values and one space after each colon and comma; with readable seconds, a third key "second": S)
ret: {"hour": 11, "minute": 12}
